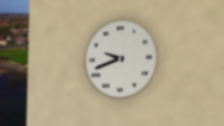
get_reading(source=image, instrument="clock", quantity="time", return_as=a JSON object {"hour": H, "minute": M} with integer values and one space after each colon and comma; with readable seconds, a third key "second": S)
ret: {"hour": 9, "minute": 42}
